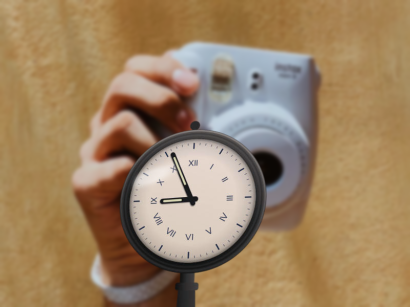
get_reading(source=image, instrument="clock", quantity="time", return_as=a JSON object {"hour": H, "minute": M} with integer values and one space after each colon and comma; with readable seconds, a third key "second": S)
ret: {"hour": 8, "minute": 56}
